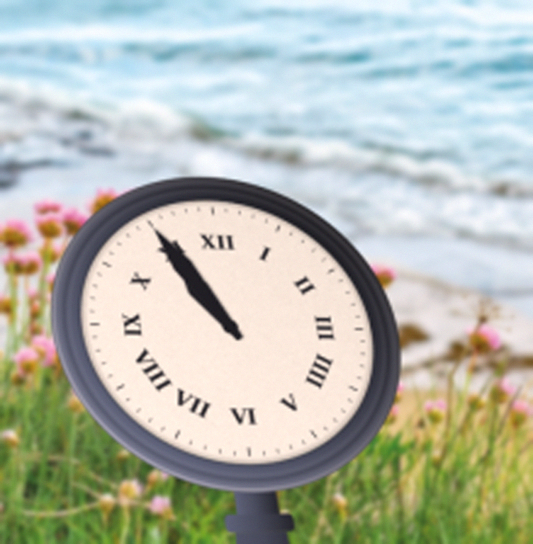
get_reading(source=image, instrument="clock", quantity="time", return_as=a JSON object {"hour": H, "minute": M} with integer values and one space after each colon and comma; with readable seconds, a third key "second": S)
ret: {"hour": 10, "minute": 55}
